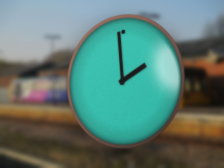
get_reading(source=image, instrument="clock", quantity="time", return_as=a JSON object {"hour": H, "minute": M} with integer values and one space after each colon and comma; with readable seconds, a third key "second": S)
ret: {"hour": 1, "minute": 59}
